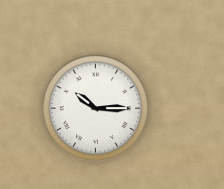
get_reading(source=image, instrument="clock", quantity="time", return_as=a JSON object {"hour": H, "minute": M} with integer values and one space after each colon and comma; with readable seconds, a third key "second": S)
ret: {"hour": 10, "minute": 15}
